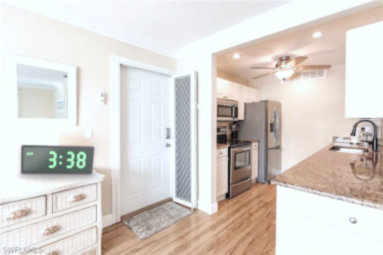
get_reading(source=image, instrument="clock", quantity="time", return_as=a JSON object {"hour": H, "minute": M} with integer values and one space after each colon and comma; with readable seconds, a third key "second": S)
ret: {"hour": 3, "minute": 38}
